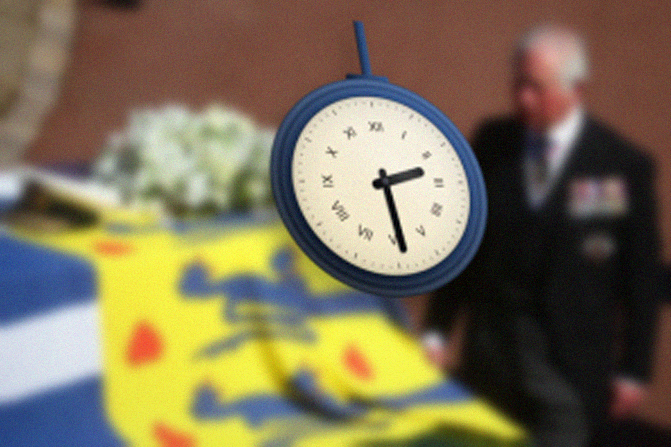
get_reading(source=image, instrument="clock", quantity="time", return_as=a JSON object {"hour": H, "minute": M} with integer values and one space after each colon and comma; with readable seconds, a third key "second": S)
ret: {"hour": 2, "minute": 29}
